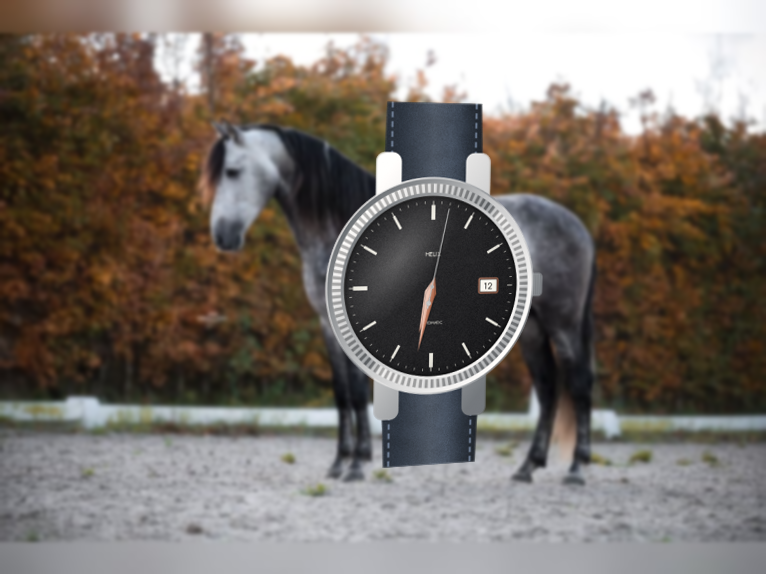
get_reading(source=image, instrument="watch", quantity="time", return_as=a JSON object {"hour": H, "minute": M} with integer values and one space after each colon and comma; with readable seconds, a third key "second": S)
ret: {"hour": 6, "minute": 32, "second": 2}
